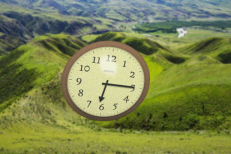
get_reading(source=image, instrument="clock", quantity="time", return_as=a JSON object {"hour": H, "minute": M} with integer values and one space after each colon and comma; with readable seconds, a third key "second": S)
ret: {"hour": 6, "minute": 15}
